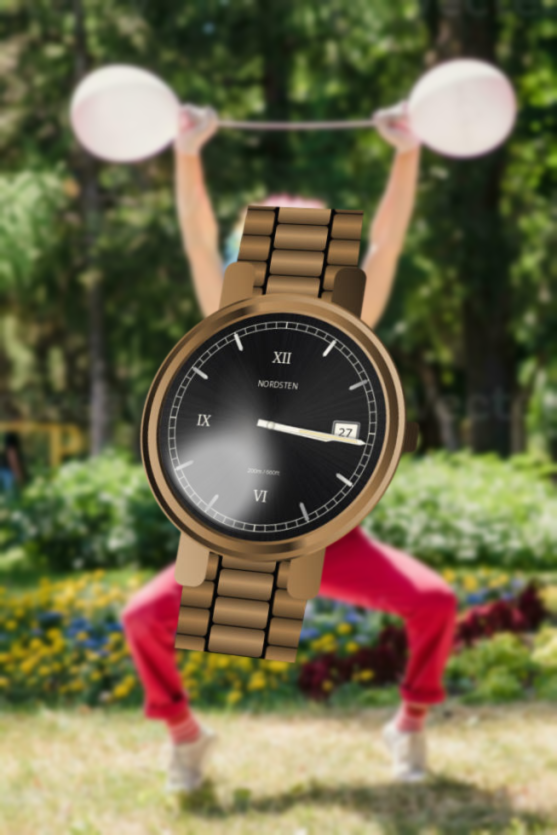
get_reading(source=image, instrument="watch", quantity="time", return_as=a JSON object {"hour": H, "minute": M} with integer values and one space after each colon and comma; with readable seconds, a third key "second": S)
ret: {"hour": 3, "minute": 16}
